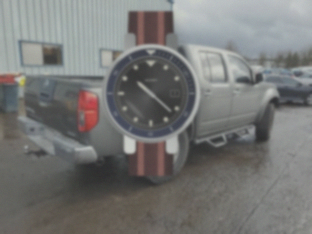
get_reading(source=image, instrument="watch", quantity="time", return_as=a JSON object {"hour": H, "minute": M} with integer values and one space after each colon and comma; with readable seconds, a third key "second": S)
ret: {"hour": 10, "minute": 22}
